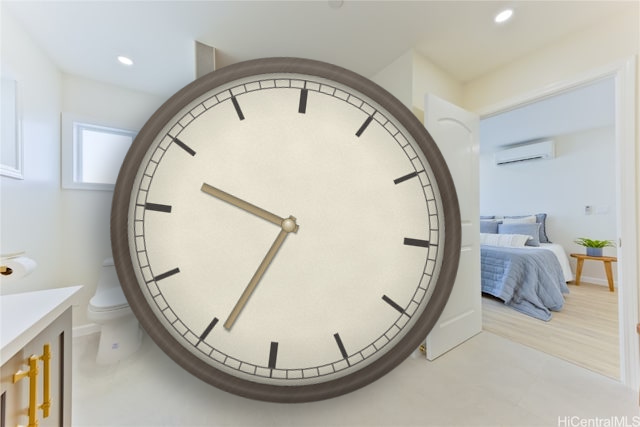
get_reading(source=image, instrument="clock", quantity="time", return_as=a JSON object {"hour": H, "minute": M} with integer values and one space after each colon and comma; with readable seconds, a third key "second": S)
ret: {"hour": 9, "minute": 34}
